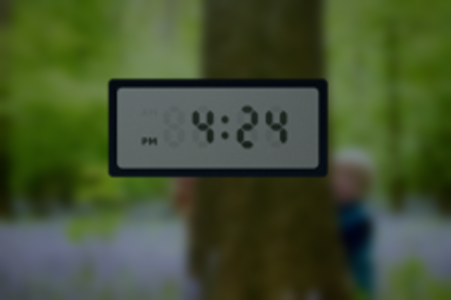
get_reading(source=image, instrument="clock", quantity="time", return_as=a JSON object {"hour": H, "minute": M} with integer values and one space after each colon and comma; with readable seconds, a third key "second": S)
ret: {"hour": 4, "minute": 24}
